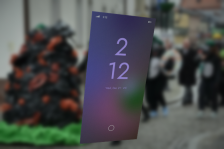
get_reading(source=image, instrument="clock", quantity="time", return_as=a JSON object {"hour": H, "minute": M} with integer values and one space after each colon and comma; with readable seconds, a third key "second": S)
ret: {"hour": 2, "minute": 12}
